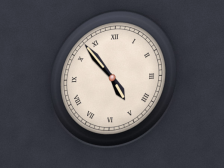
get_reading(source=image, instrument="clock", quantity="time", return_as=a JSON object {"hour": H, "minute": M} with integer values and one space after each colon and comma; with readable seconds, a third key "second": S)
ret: {"hour": 4, "minute": 53}
